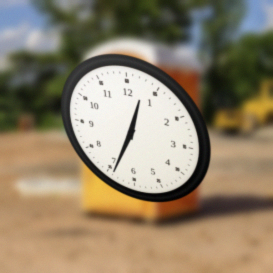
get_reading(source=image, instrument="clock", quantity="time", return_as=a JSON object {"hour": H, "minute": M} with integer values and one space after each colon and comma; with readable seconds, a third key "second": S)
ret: {"hour": 12, "minute": 34}
